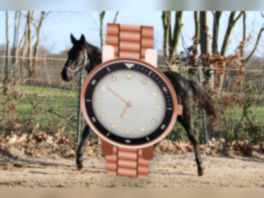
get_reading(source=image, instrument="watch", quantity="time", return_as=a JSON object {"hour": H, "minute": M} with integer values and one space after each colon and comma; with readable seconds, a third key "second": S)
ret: {"hour": 6, "minute": 51}
